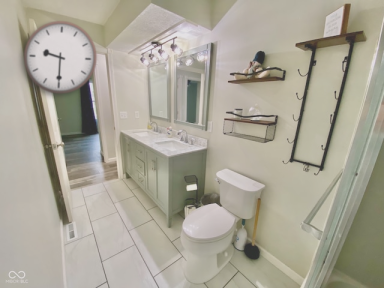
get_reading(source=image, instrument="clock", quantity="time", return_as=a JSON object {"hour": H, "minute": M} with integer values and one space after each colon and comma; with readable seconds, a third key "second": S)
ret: {"hour": 9, "minute": 30}
